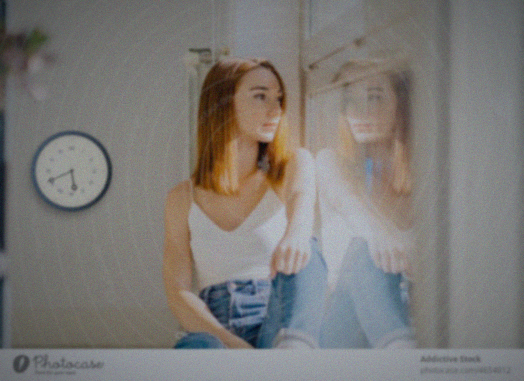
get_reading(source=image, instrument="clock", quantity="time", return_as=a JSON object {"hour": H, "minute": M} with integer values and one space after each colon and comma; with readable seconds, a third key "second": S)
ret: {"hour": 5, "minute": 41}
